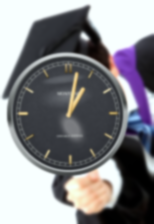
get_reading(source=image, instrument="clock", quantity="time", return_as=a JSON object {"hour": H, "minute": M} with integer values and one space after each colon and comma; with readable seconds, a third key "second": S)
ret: {"hour": 1, "minute": 2}
